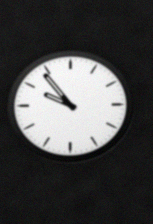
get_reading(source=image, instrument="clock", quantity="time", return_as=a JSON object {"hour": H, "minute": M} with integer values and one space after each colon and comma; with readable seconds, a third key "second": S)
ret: {"hour": 9, "minute": 54}
